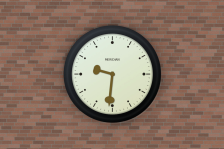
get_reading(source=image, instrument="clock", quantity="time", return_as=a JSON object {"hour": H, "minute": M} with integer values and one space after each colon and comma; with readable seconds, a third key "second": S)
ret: {"hour": 9, "minute": 31}
